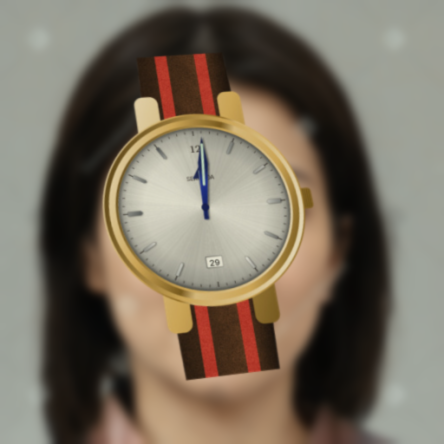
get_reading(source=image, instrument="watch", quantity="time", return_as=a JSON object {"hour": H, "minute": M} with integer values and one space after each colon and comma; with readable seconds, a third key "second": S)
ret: {"hour": 12, "minute": 1}
